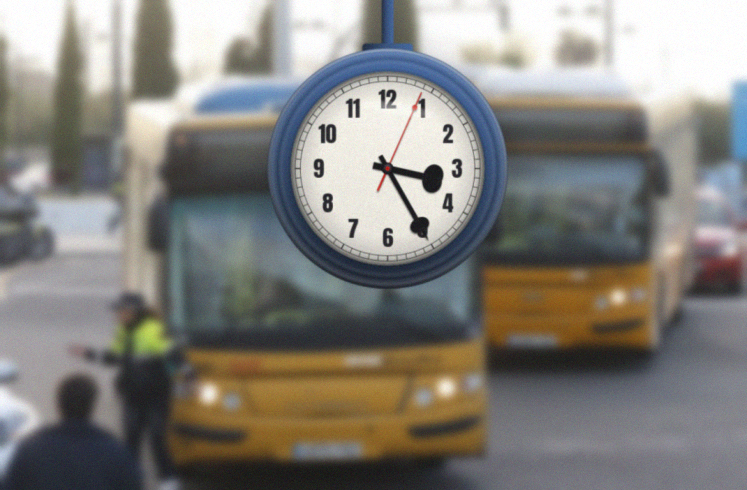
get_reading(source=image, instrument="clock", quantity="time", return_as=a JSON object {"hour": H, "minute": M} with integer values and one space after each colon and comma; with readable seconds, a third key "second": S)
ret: {"hour": 3, "minute": 25, "second": 4}
